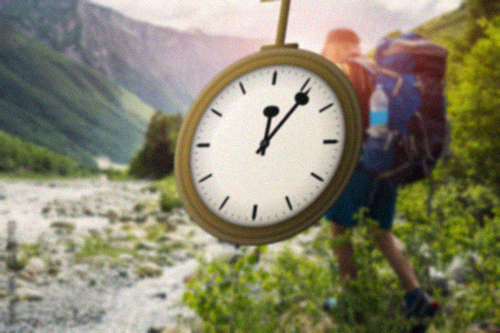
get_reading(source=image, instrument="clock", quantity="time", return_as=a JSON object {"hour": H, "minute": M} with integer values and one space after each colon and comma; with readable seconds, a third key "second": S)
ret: {"hour": 12, "minute": 6}
